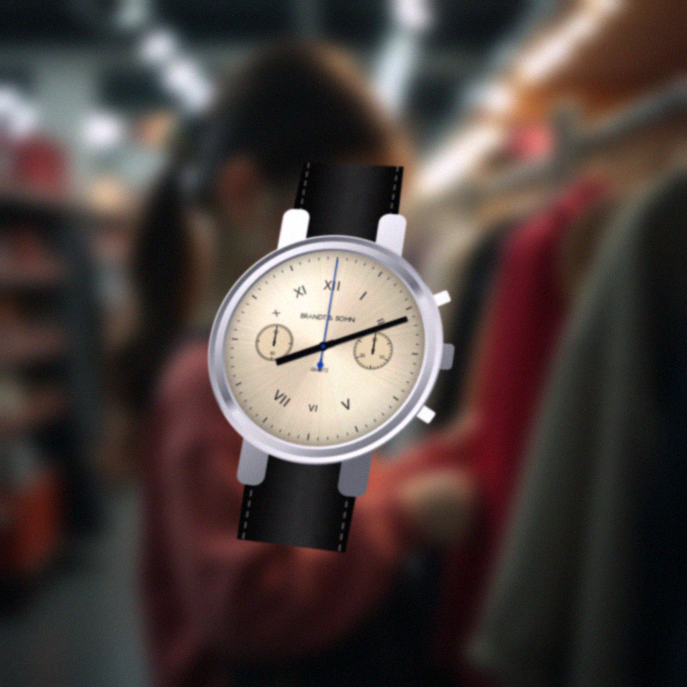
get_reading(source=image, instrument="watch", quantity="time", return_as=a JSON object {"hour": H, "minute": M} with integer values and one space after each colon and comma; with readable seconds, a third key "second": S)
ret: {"hour": 8, "minute": 11}
